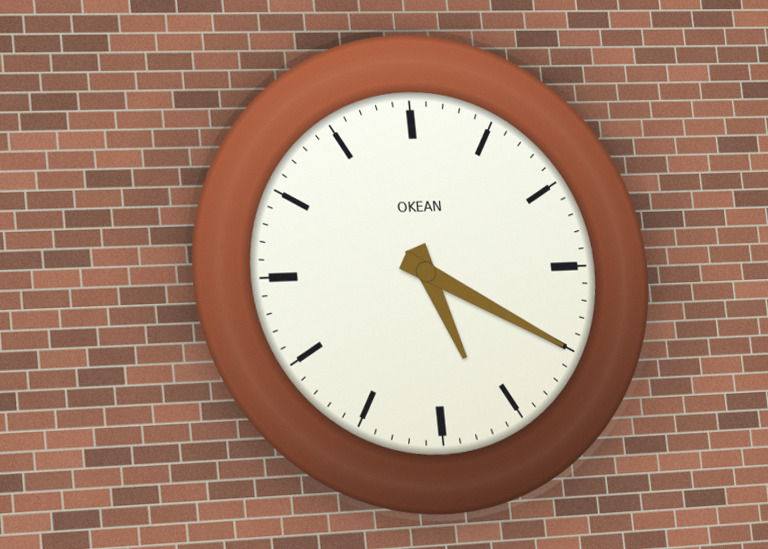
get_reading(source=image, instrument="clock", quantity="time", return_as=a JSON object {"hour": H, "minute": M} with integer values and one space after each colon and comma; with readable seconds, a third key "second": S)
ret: {"hour": 5, "minute": 20}
